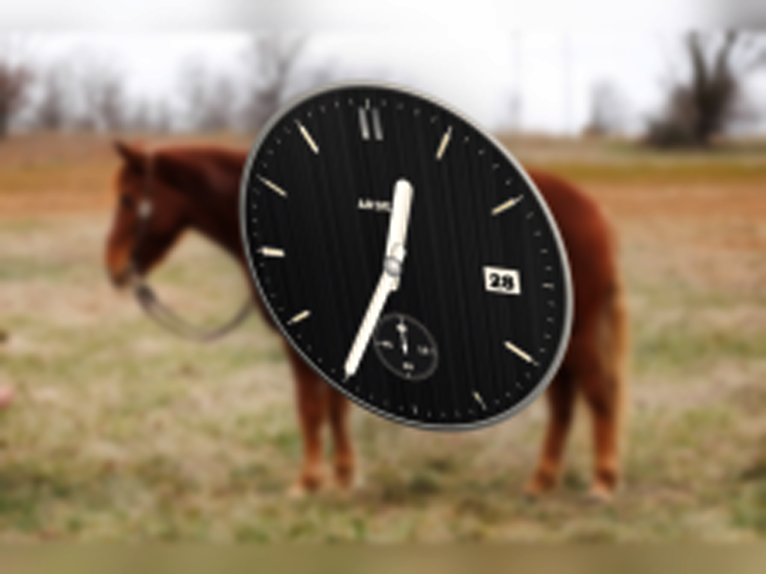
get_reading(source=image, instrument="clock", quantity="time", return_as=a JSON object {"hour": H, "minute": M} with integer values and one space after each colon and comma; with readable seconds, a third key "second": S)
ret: {"hour": 12, "minute": 35}
